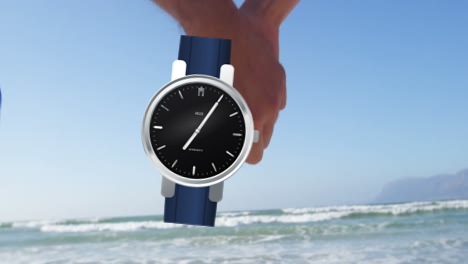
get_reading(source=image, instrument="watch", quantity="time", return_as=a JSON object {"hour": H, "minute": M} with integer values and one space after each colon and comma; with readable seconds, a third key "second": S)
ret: {"hour": 7, "minute": 5}
